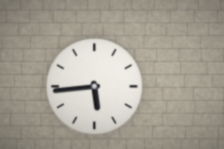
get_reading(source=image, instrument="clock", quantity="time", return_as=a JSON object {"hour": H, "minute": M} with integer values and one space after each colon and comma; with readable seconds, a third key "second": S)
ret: {"hour": 5, "minute": 44}
